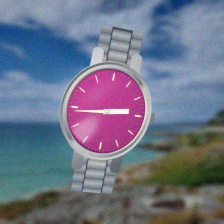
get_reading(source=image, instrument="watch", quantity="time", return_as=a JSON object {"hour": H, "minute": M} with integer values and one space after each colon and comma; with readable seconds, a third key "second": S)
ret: {"hour": 2, "minute": 44}
